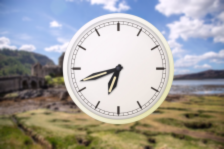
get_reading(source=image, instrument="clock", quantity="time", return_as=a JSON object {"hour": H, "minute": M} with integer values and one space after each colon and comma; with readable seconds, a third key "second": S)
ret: {"hour": 6, "minute": 42}
